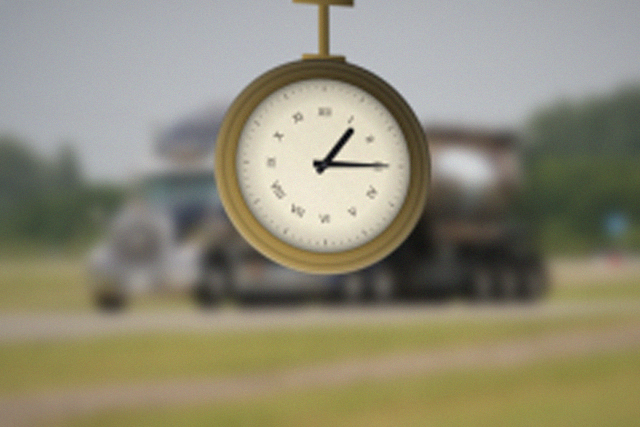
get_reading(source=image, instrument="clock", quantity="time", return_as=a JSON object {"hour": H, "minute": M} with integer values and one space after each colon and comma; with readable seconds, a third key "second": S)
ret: {"hour": 1, "minute": 15}
